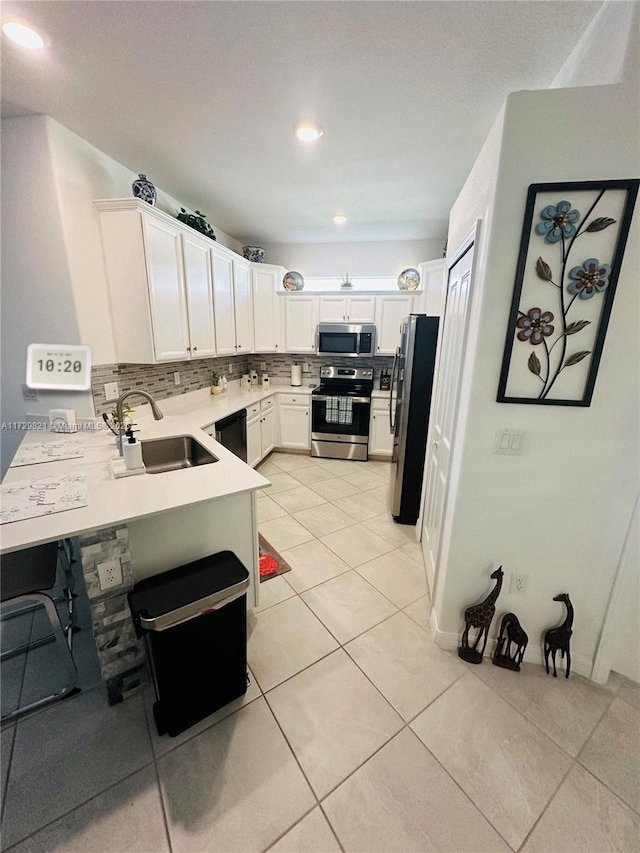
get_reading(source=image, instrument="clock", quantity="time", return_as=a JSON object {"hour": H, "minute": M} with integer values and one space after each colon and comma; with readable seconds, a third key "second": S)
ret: {"hour": 10, "minute": 20}
